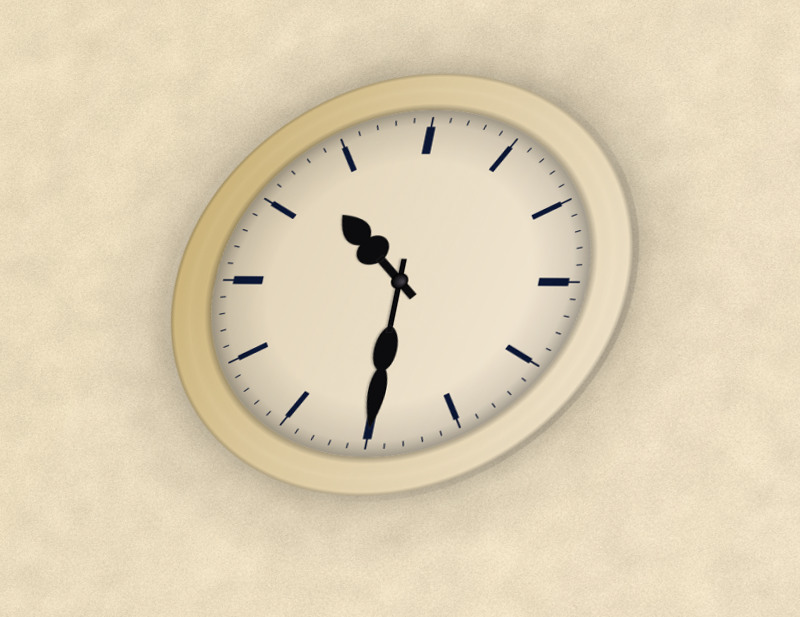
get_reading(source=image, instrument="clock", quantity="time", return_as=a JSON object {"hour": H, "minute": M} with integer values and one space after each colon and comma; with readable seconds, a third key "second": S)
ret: {"hour": 10, "minute": 30}
